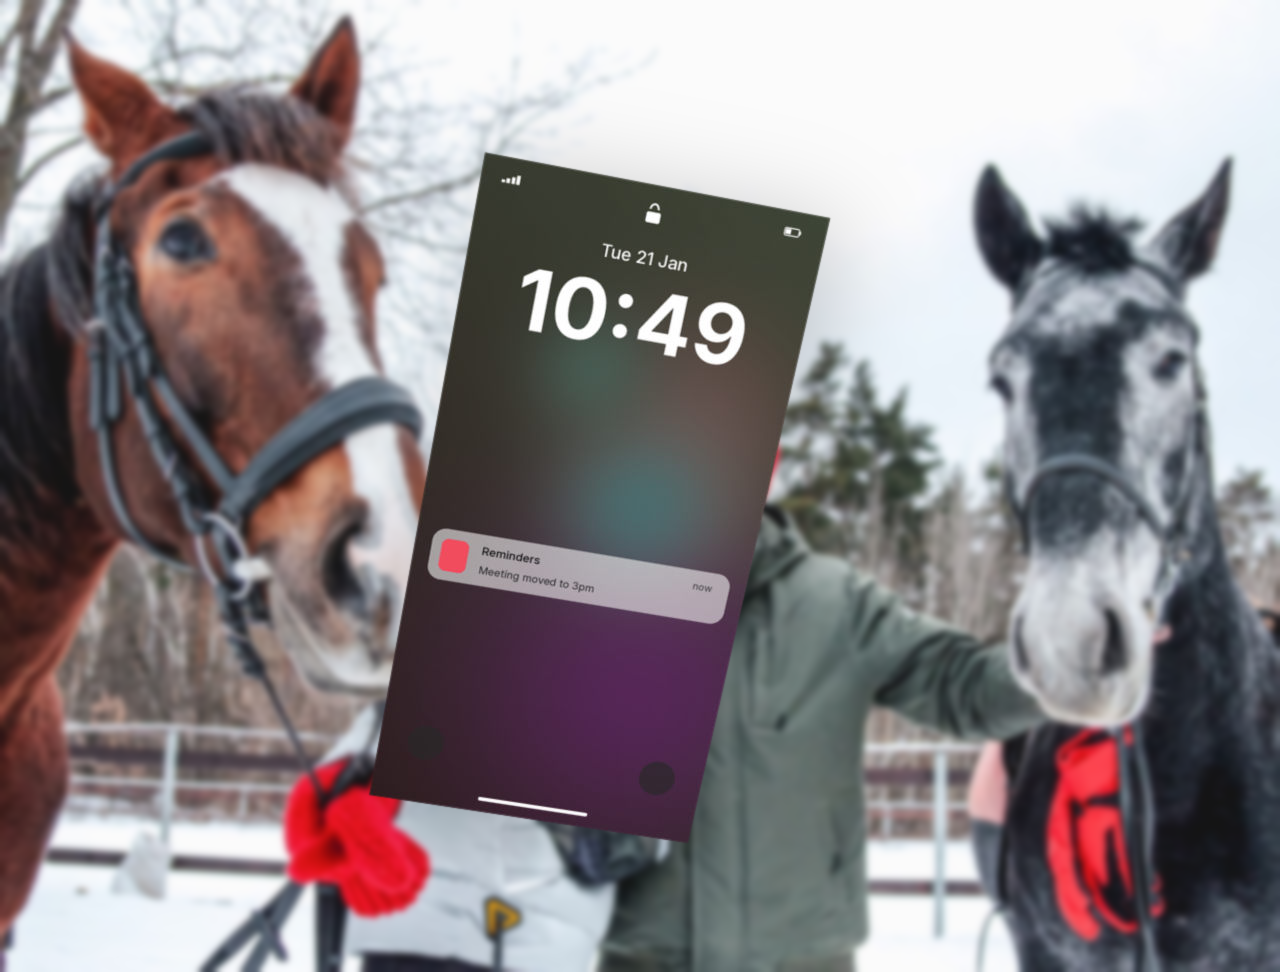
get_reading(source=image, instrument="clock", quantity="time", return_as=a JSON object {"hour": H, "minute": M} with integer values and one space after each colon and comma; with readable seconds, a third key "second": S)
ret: {"hour": 10, "minute": 49}
